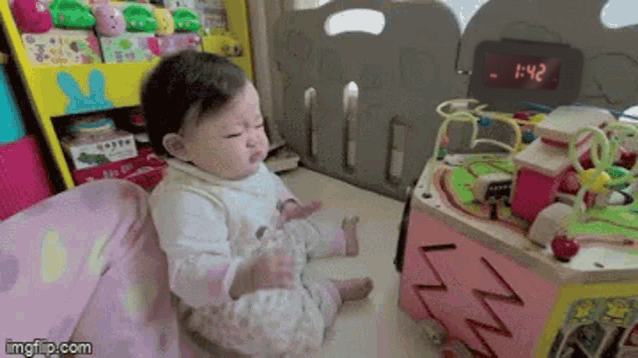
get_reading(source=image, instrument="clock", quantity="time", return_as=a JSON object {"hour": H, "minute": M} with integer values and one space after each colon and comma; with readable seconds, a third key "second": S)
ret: {"hour": 1, "minute": 42}
